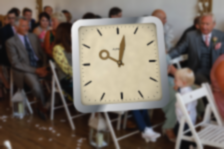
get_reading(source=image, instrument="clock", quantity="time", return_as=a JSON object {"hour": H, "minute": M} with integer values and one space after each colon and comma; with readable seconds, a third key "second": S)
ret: {"hour": 10, "minute": 2}
